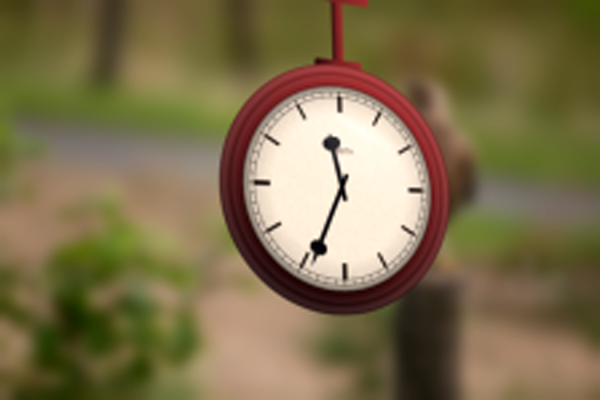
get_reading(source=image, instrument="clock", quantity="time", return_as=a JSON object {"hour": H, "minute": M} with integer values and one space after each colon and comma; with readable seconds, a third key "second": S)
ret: {"hour": 11, "minute": 34}
